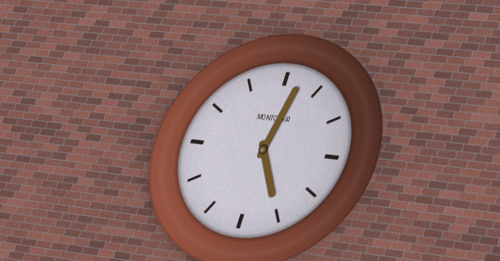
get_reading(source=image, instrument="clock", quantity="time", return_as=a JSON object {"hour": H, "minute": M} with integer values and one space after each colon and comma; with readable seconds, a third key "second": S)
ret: {"hour": 5, "minute": 2}
